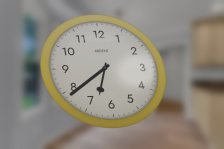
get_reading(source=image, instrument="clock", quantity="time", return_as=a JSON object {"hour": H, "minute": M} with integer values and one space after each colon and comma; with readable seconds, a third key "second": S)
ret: {"hour": 6, "minute": 39}
